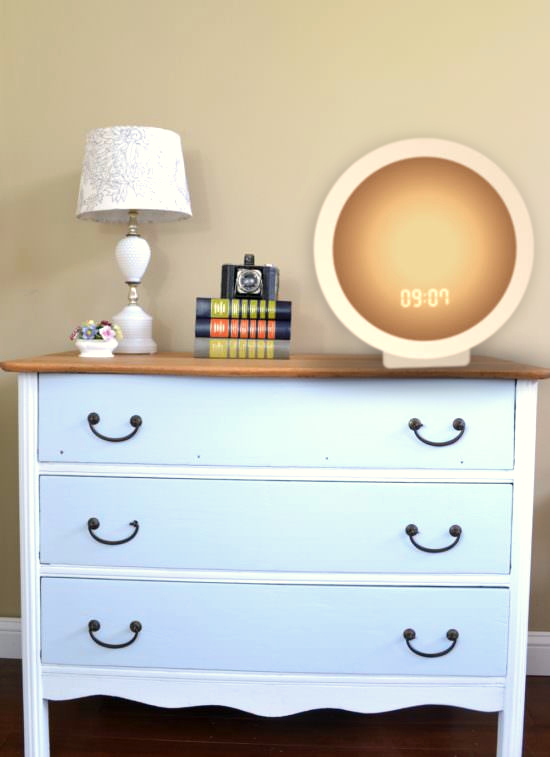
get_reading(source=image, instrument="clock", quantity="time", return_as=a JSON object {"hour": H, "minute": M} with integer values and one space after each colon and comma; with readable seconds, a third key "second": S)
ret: {"hour": 9, "minute": 7}
